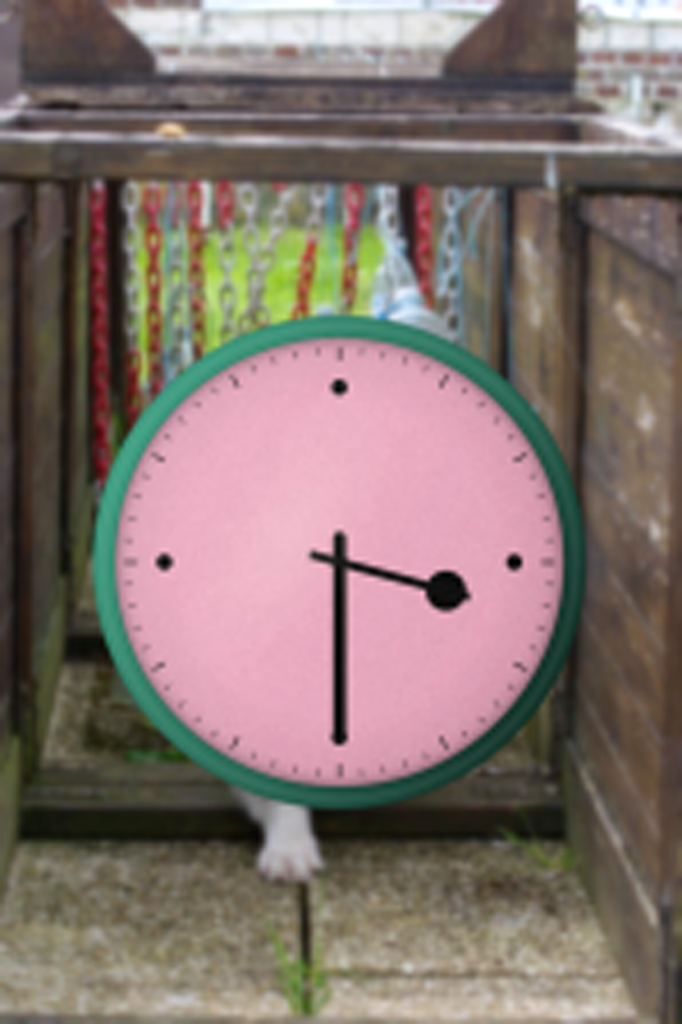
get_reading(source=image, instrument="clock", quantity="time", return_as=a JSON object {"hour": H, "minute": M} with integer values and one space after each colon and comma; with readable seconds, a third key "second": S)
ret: {"hour": 3, "minute": 30}
